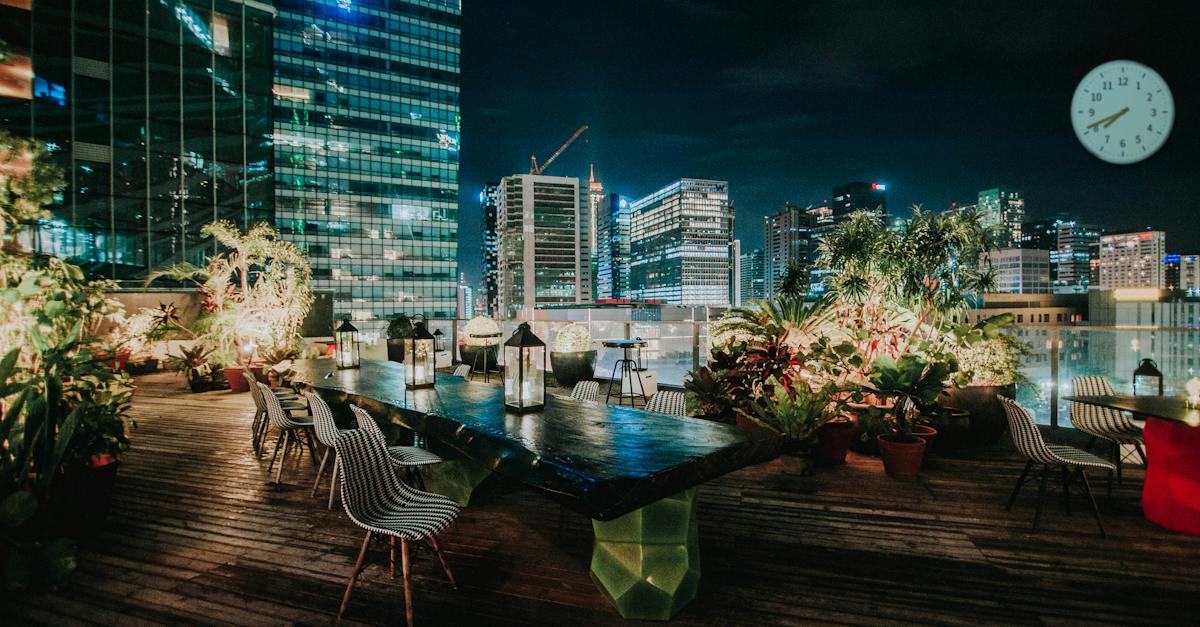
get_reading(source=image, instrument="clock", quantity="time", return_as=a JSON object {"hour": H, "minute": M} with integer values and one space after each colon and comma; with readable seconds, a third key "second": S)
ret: {"hour": 7, "minute": 41}
